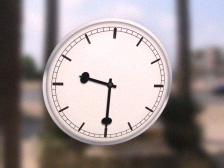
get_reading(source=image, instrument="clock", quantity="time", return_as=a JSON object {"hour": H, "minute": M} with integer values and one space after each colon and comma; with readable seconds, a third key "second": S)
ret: {"hour": 9, "minute": 30}
